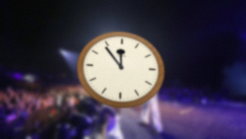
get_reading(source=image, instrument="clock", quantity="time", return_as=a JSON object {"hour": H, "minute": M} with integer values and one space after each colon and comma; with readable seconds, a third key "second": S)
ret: {"hour": 11, "minute": 54}
